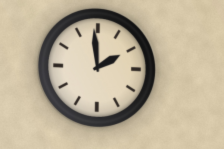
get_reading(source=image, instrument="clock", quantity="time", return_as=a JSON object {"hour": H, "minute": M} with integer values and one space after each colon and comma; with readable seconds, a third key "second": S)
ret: {"hour": 1, "minute": 59}
